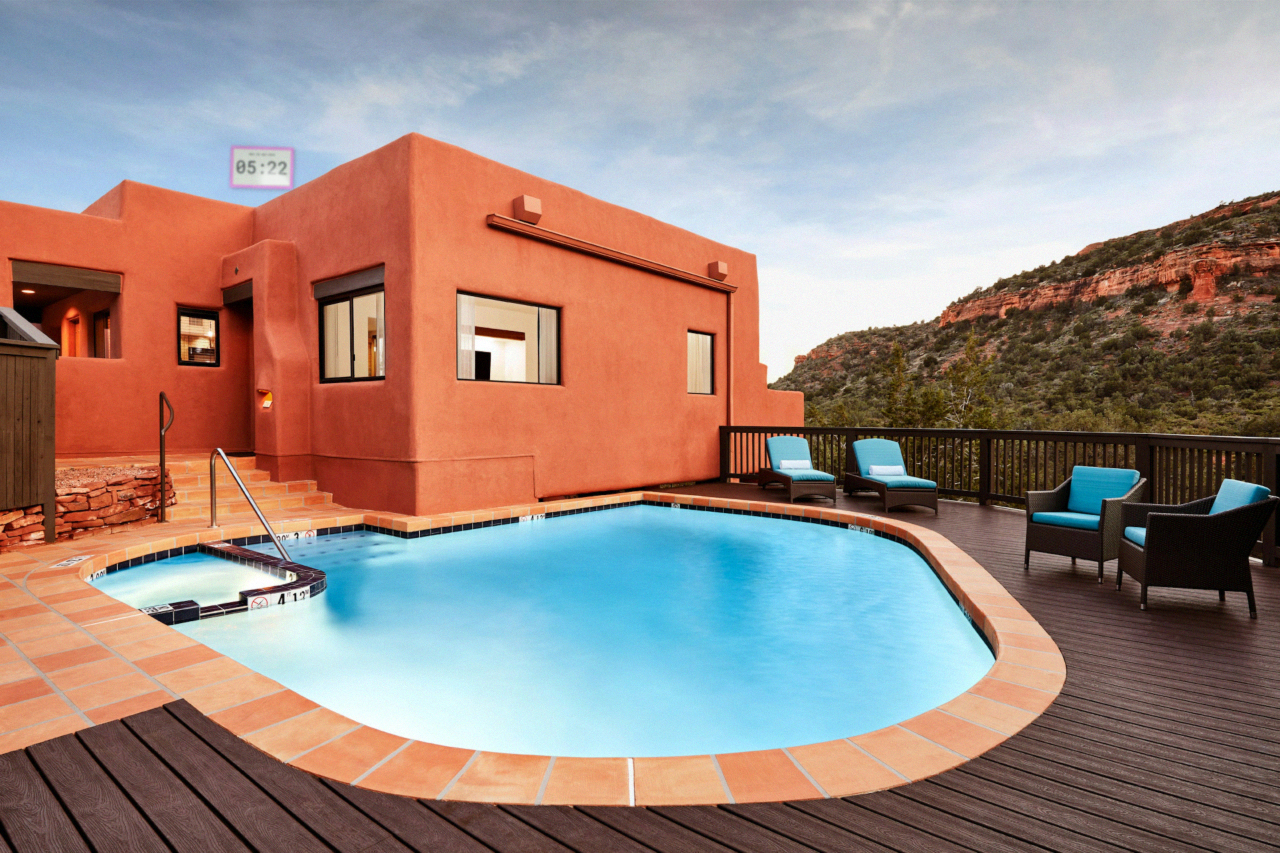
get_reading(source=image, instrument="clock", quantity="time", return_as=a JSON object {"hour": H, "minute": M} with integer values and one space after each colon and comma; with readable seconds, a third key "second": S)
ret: {"hour": 5, "minute": 22}
